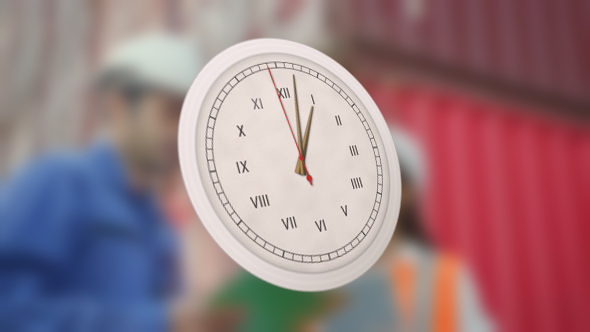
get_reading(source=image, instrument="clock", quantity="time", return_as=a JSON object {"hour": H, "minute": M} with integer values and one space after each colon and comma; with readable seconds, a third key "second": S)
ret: {"hour": 1, "minute": 1, "second": 59}
